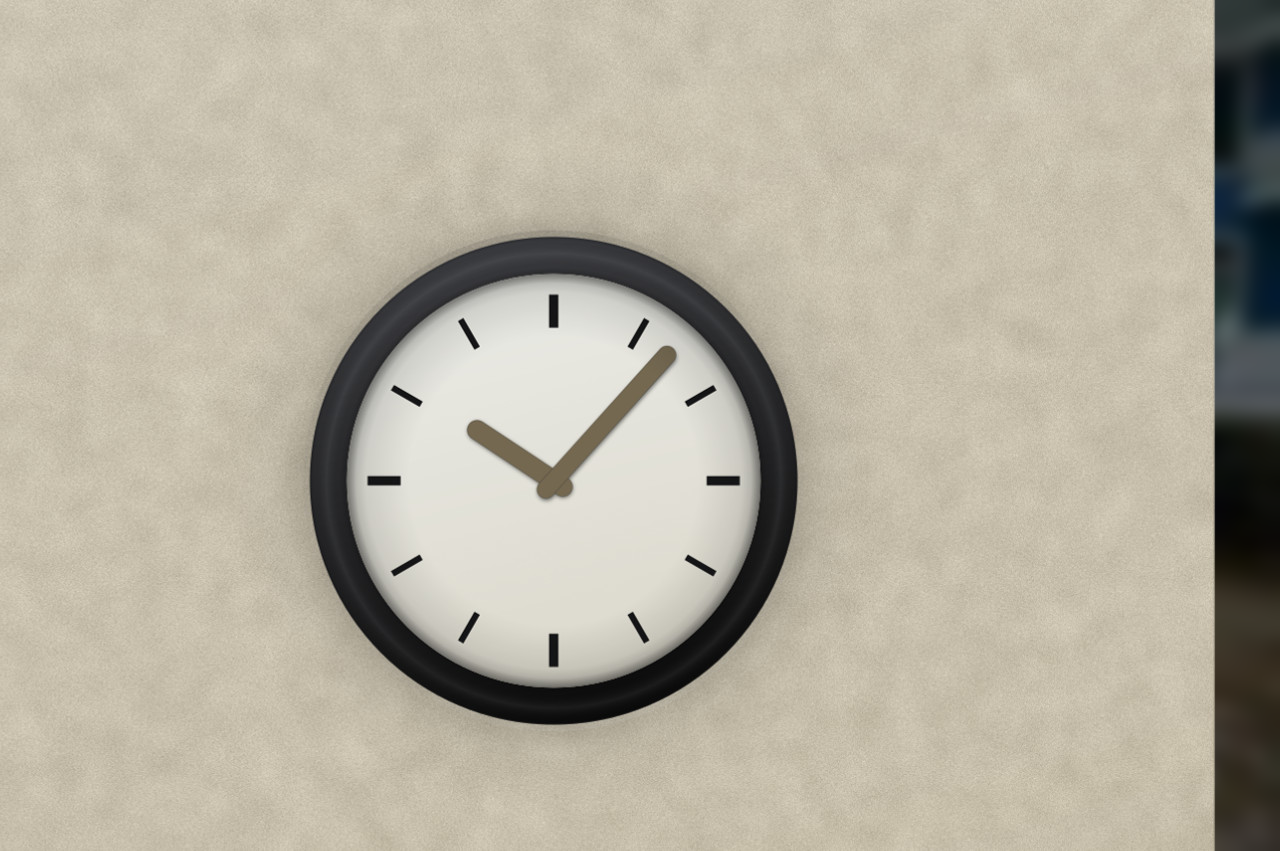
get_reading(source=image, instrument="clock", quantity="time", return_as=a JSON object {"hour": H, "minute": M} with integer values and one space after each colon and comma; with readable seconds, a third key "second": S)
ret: {"hour": 10, "minute": 7}
